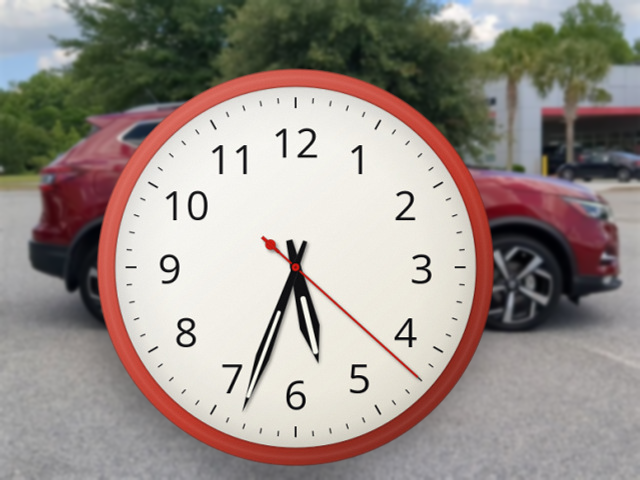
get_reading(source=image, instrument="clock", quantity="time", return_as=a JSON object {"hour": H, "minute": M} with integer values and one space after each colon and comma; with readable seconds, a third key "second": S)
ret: {"hour": 5, "minute": 33, "second": 22}
